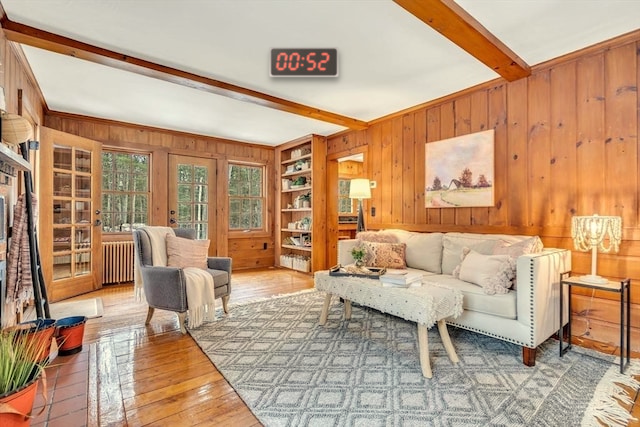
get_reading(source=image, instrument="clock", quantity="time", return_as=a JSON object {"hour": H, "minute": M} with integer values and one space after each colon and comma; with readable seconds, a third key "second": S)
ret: {"hour": 0, "minute": 52}
